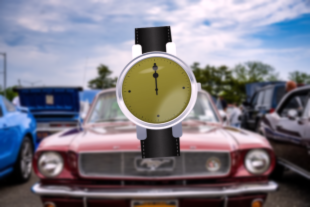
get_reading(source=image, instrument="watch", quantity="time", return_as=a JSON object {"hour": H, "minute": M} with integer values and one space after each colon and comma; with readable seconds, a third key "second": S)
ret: {"hour": 12, "minute": 0}
